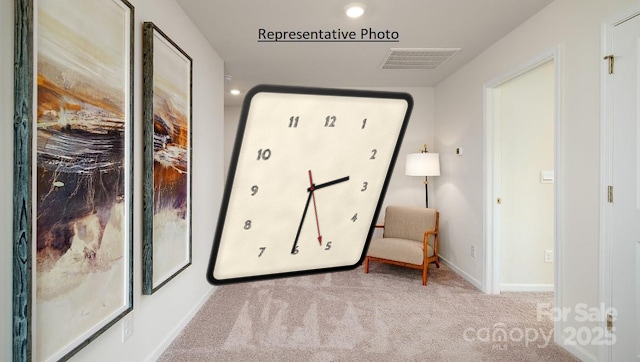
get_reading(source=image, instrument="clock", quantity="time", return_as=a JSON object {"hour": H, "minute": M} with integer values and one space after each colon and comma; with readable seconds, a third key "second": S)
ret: {"hour": 2, "minute": 30, "second": 26}
